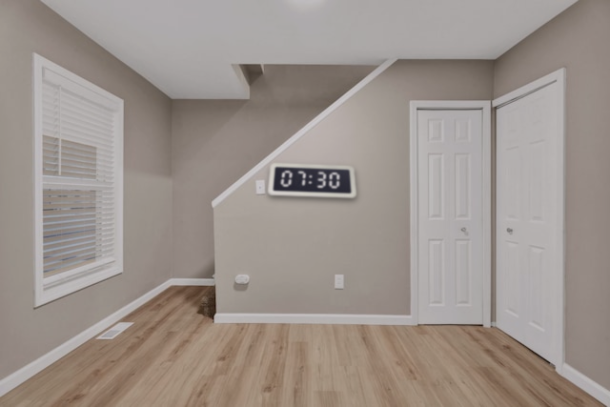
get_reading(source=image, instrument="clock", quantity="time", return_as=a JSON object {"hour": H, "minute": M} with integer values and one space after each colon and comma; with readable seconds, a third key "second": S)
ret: {"hour": 7, "minute": 30}
